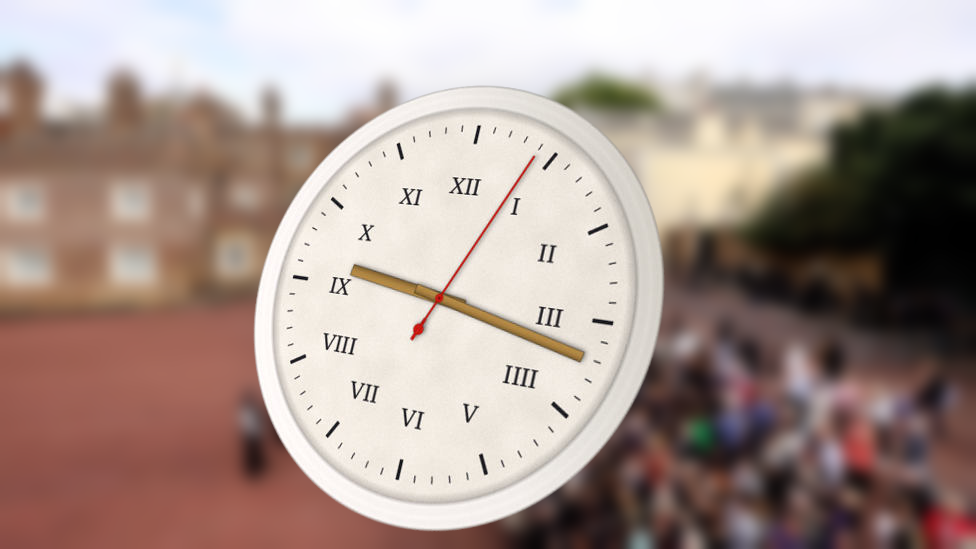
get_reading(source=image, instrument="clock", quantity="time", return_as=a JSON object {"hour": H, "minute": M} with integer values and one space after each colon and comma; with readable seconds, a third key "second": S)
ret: {"hour": 9, "minute": 17, "second": 4}
